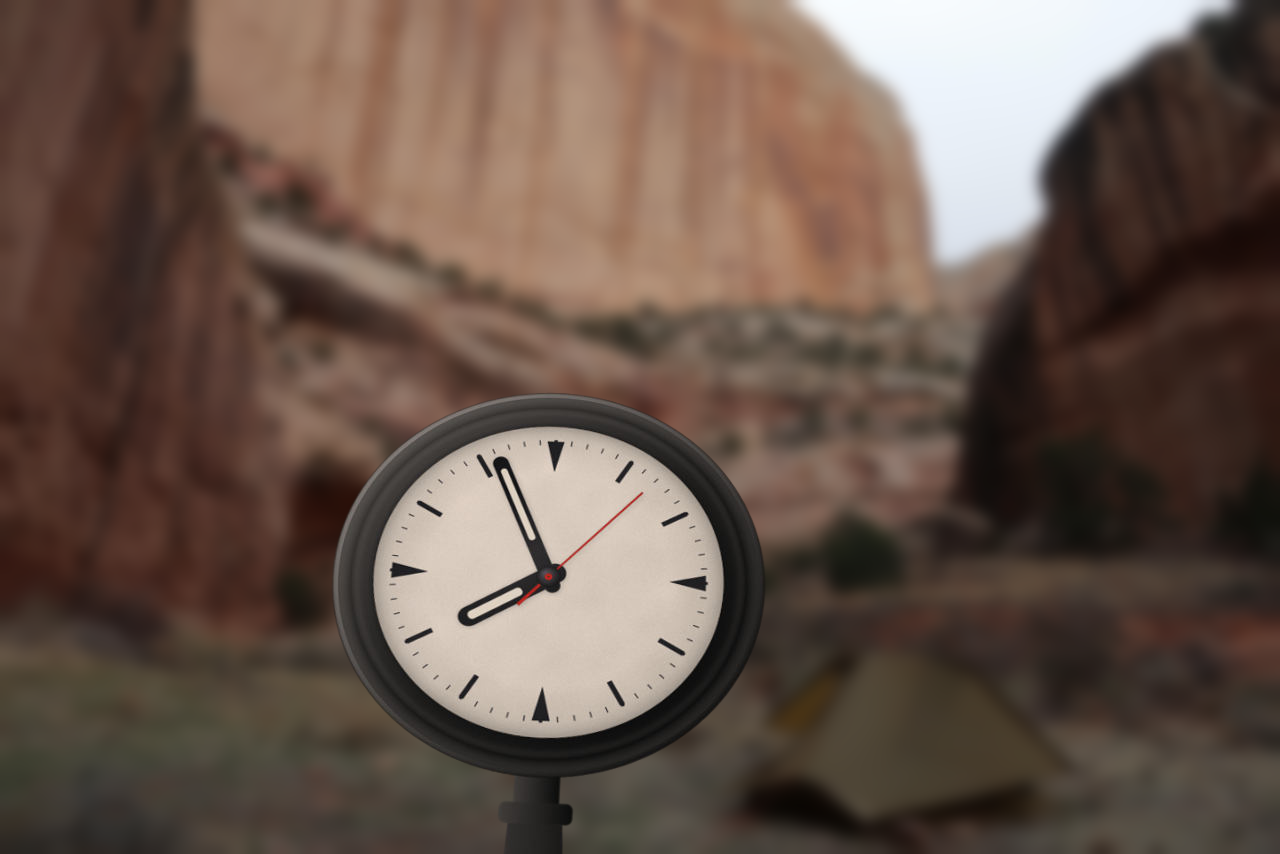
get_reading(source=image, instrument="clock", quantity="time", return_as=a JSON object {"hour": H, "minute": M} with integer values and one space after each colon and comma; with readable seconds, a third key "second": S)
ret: {"hour": 7, "minute": 56, "second": 7}
